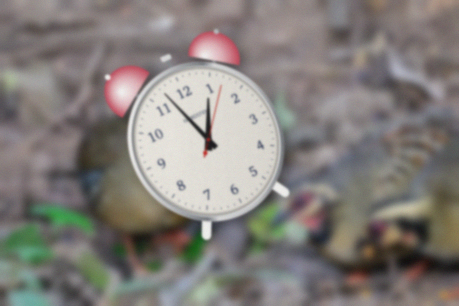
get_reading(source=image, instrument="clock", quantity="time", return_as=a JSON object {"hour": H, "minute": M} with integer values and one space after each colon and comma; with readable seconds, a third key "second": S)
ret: {"hour": 12, "minute": 57, "second": 7}
